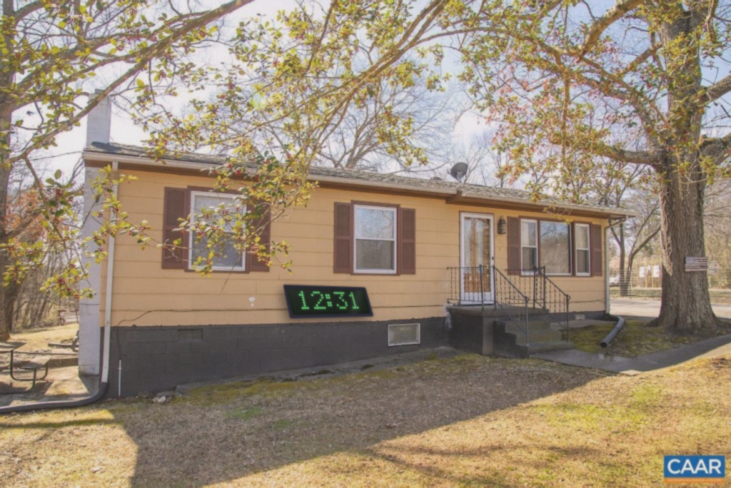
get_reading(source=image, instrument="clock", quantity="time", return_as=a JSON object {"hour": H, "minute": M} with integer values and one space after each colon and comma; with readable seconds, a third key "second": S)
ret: {"hour": 12, "minute": 31}
